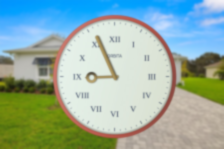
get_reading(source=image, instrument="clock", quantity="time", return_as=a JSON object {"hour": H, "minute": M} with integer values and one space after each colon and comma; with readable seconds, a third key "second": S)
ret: {"hour": 8, "minute": 56}
